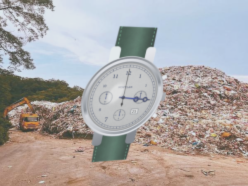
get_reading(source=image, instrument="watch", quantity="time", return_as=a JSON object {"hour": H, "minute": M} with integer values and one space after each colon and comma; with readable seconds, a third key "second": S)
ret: {"hour": 3, "minute": 16}
